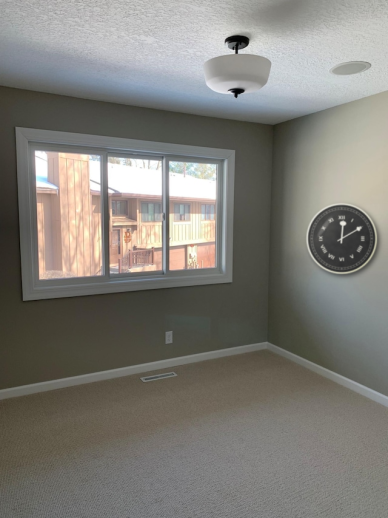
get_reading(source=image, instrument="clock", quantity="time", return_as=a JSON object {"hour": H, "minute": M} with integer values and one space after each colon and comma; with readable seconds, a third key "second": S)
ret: {"hour": 12, "minute": 10}
